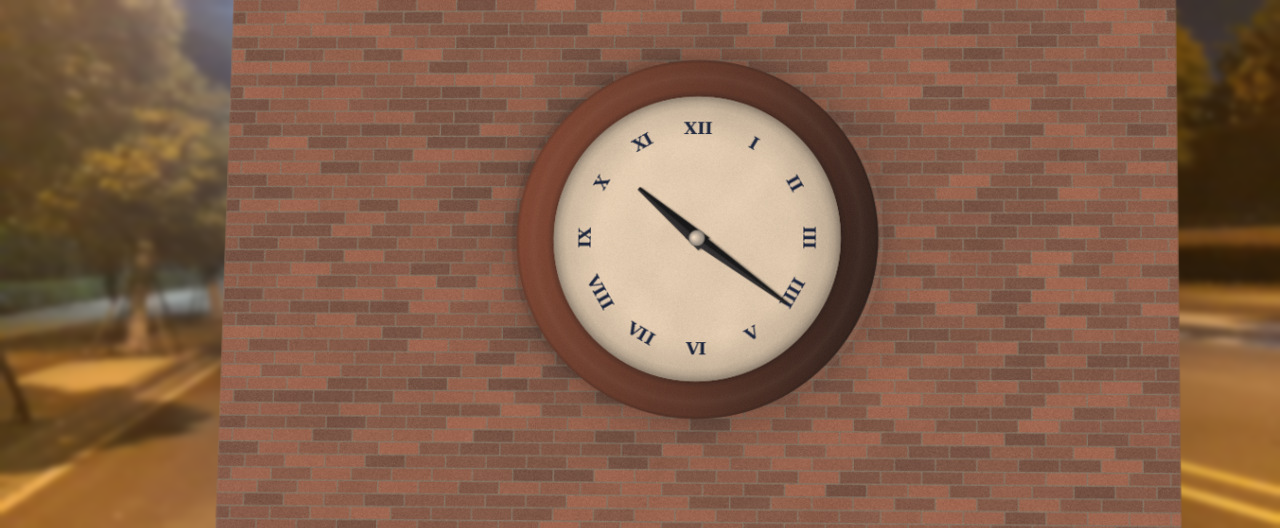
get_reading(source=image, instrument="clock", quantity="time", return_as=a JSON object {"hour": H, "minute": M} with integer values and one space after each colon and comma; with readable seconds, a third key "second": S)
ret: {"hour": 10, "minute": 21}
